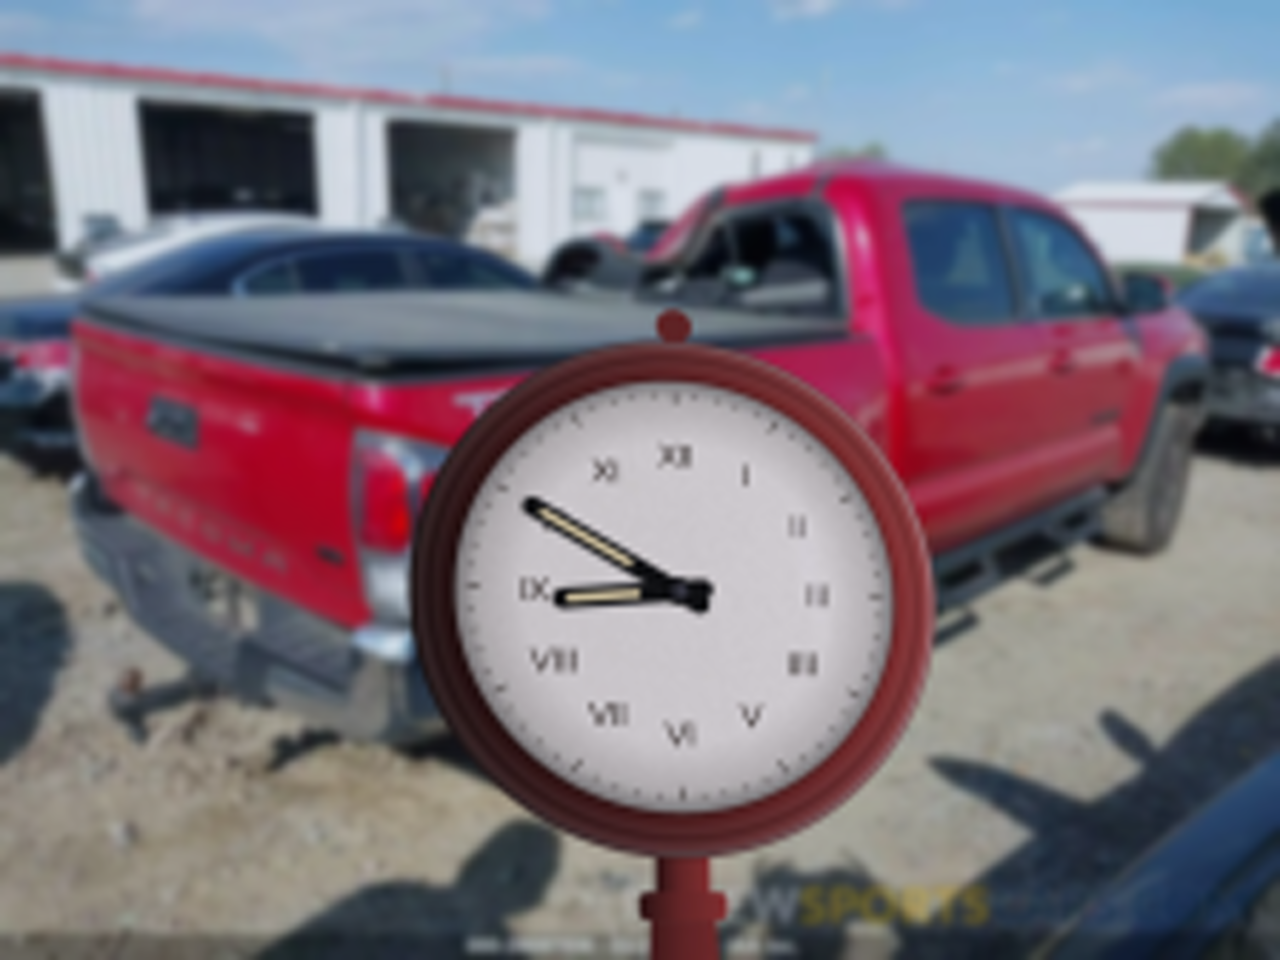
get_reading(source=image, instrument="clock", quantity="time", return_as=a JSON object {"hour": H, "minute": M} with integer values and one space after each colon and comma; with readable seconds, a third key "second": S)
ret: {"hour": 8, "minute": 50}
